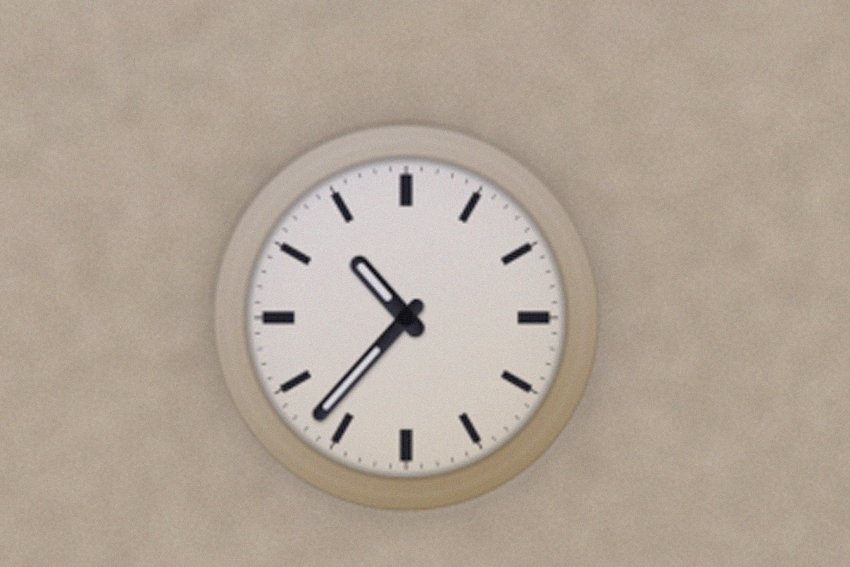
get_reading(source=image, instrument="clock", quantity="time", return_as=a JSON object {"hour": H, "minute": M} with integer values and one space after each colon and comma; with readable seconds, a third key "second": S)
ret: {"hour": 10, "minute": 37}
